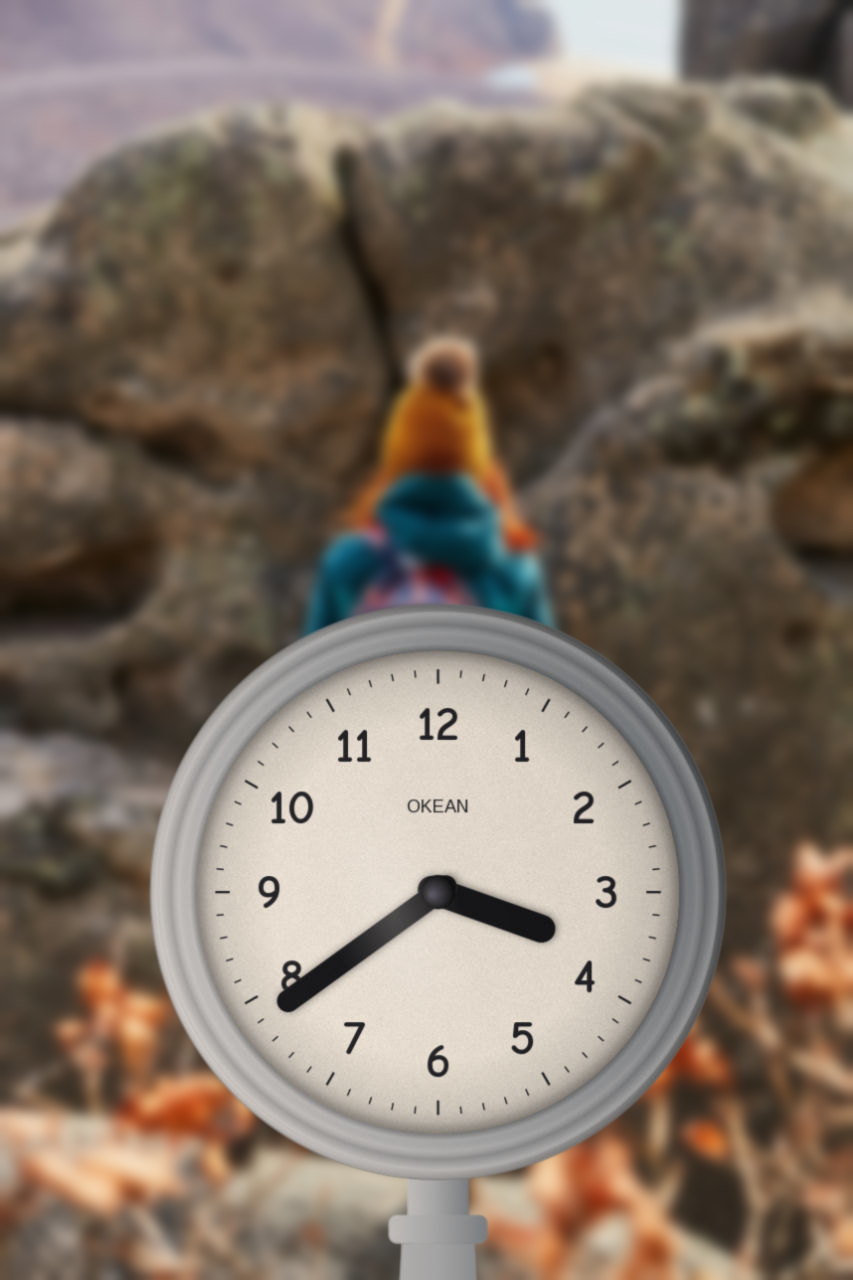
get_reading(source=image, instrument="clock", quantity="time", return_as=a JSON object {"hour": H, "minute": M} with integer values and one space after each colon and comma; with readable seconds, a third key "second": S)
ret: {"hour": 3, "minute": 39}
